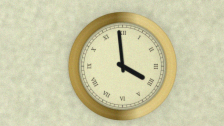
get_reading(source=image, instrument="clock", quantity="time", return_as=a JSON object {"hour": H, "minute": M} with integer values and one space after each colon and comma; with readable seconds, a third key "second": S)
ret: {"hour": 3, "minute": 59}
